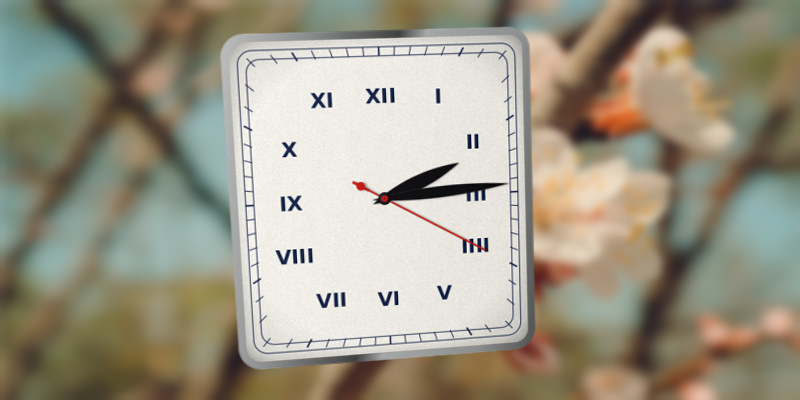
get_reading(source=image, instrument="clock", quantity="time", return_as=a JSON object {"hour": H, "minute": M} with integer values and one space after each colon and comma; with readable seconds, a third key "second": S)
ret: {"hour": 2, "minute": 14, "second": 20}
